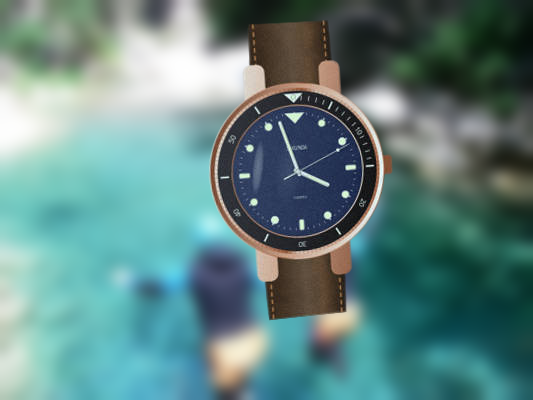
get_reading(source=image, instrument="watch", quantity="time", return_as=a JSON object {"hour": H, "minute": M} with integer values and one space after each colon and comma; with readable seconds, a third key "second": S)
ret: {"hour": 3, "minute": 57, "second": 11}
